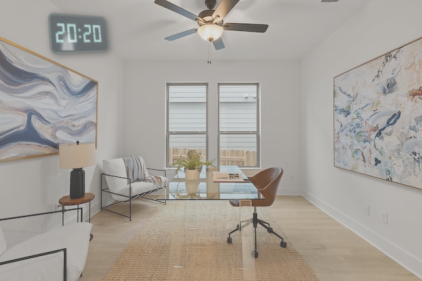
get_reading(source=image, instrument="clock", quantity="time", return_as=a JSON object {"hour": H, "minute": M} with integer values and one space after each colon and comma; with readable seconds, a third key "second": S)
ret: {"hour": 20, "minute": 20}
